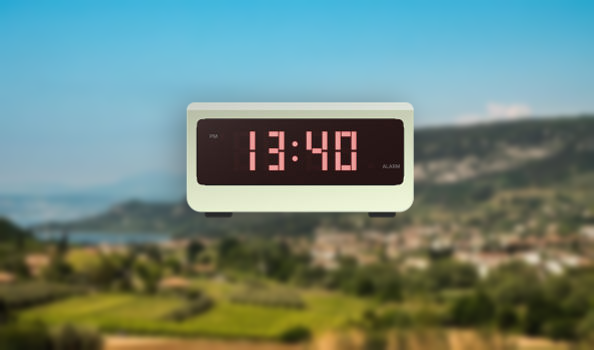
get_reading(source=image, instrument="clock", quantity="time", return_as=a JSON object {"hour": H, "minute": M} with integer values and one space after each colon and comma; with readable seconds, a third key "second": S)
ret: {"hour": 13, "minute": 40}
